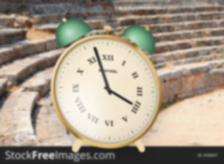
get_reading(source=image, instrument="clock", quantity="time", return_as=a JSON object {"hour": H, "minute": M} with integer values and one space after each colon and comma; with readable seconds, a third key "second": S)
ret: {"hour": 3, "minute": 57}
